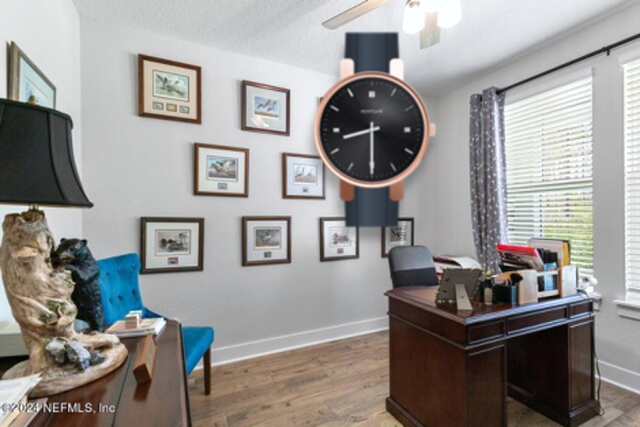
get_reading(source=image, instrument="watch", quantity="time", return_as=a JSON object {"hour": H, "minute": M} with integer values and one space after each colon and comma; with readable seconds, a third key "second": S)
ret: {"hour": 8, "minute": 30}
